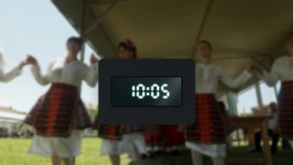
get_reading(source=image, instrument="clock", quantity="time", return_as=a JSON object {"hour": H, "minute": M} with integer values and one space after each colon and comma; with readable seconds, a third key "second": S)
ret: {"hour": 10, "minute": 5}
